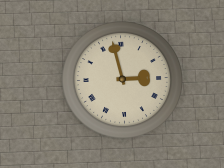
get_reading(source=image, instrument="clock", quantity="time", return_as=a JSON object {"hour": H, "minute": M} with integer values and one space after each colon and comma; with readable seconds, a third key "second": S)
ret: {"hour": 2, "minute": 58}
